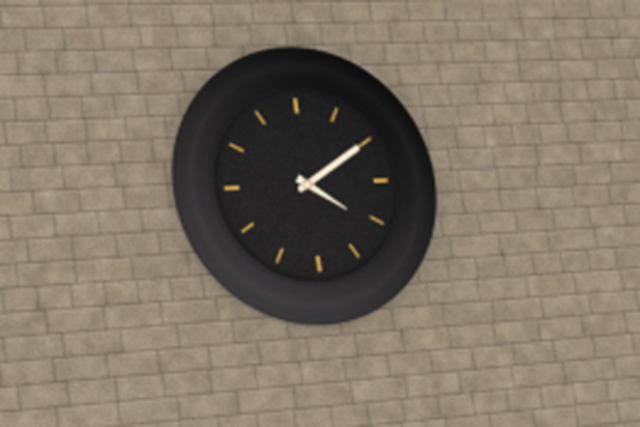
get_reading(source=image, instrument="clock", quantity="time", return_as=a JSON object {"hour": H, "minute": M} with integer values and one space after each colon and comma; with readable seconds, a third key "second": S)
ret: {"hour": 4, "minute": 10}
